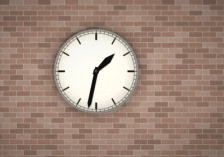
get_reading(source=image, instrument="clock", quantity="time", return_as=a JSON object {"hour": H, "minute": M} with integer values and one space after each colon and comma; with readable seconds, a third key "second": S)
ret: {"hour": 1, "minute": 32}
